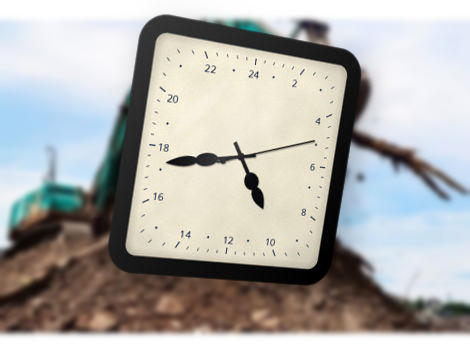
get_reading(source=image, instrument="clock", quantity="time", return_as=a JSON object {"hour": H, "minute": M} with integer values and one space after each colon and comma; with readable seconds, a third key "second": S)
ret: {"hour": 9, "minute": 43, "second": 12}
